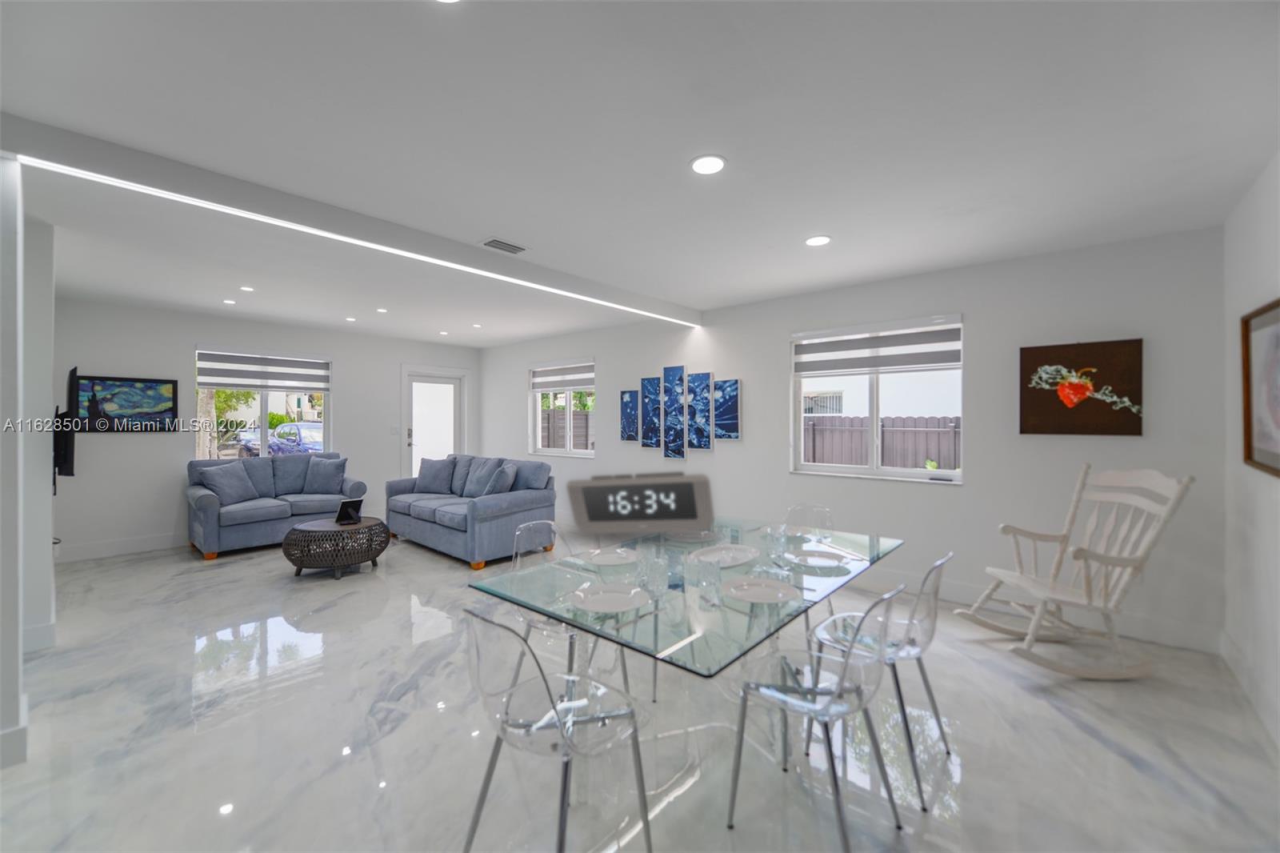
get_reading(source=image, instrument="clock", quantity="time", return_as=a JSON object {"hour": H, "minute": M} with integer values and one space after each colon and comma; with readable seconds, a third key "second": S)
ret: {"hour": 16, "minute": 34}
